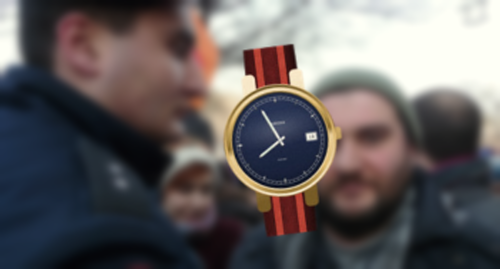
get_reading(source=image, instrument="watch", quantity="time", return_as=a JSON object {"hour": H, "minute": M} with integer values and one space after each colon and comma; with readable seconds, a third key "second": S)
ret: {"hour": 7, "minute": 56}
